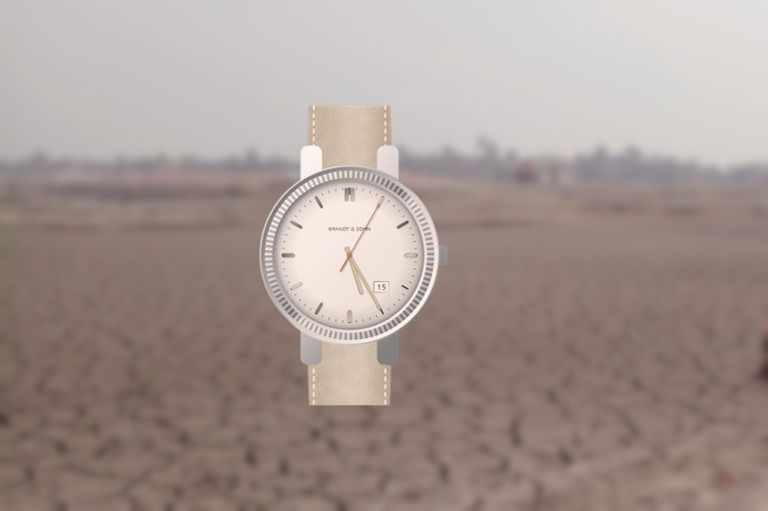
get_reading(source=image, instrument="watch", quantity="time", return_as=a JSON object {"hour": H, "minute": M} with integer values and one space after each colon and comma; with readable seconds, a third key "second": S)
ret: {"hour": 5, "minute": 25, "second": 5}
